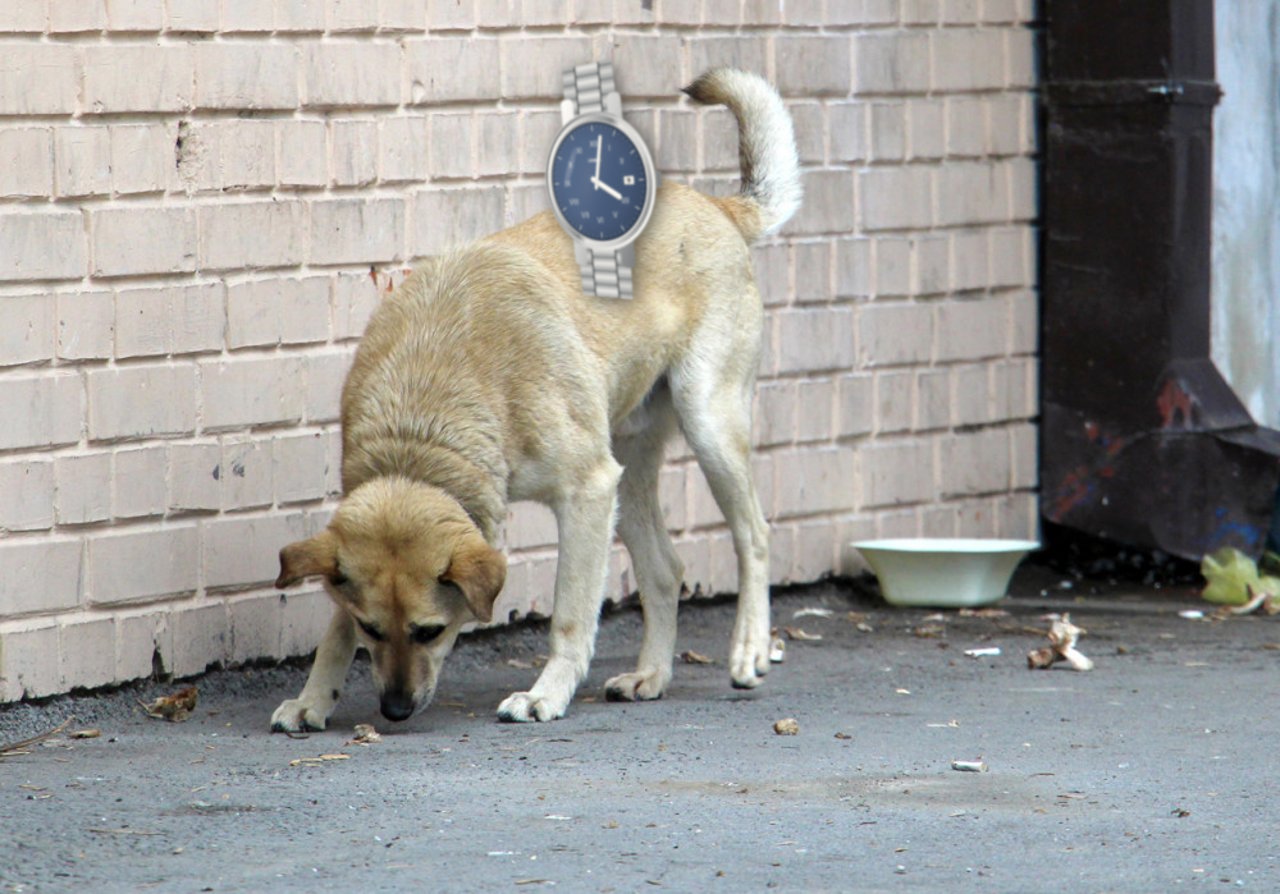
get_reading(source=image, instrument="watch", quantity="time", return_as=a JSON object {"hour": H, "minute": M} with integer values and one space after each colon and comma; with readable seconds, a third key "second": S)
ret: {"hour": 4, "minute": 2}
